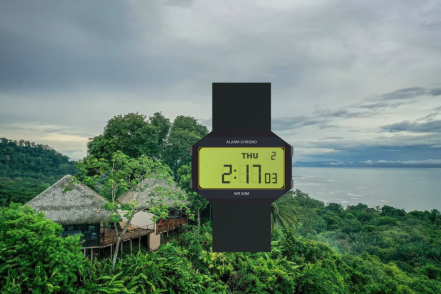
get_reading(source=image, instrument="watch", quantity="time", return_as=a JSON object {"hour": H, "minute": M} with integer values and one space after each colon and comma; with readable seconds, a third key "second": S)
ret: {"hour": 2, "minute": 17, "second": 3}
